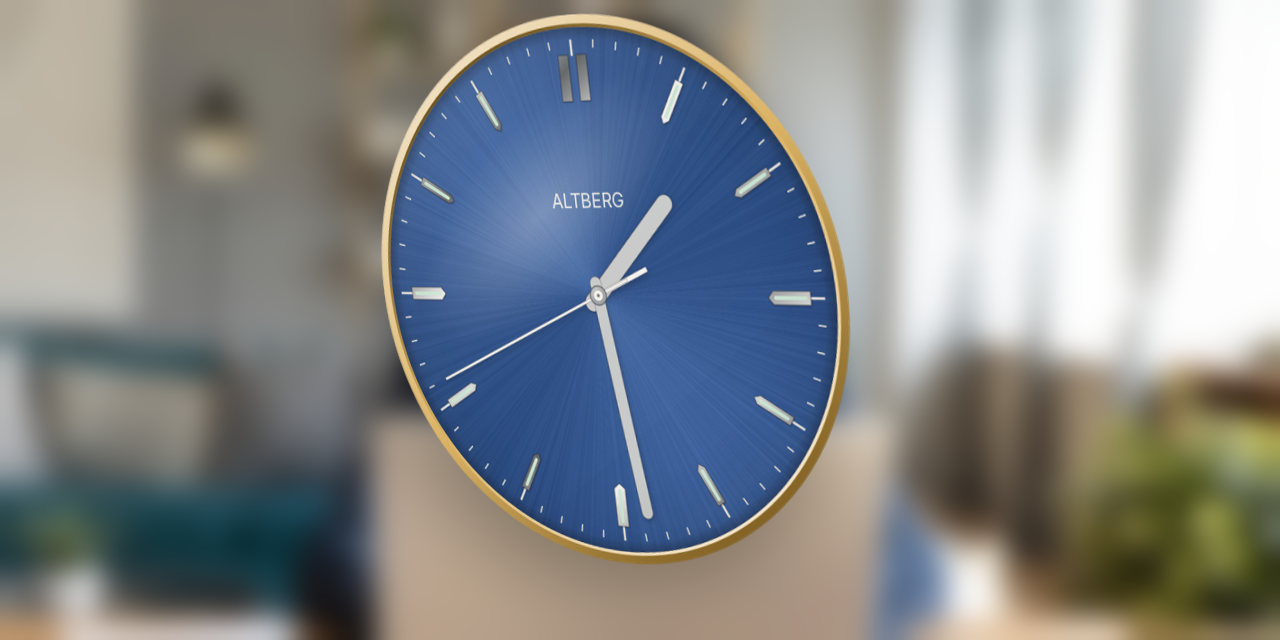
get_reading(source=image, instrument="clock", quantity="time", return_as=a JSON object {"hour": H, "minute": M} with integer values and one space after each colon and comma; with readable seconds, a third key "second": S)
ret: {"hour": 1, "minute": 28, "second": 41}
